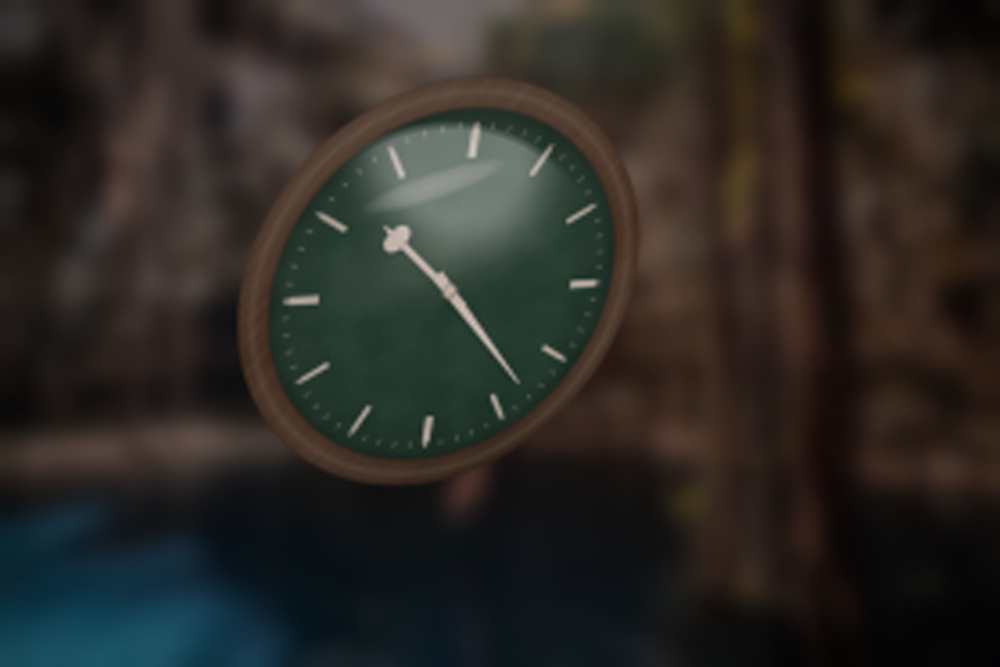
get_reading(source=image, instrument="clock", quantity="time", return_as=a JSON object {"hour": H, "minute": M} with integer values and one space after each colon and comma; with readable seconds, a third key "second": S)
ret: {"hour": 10, "minute": 23}
